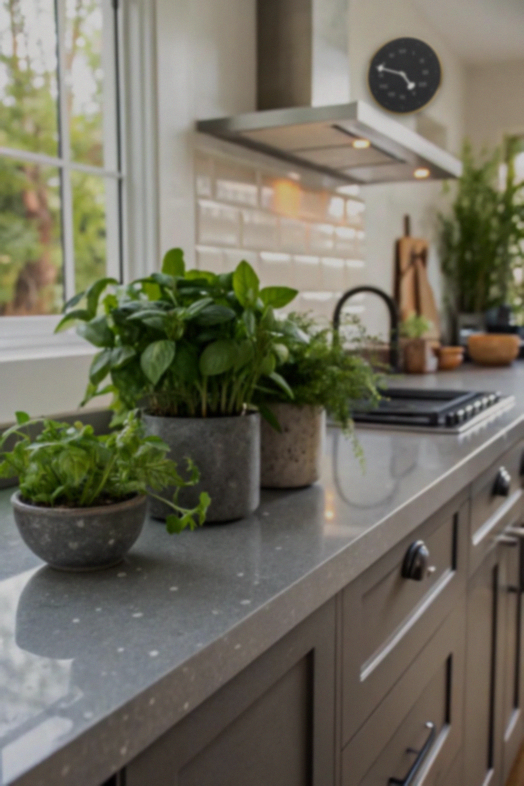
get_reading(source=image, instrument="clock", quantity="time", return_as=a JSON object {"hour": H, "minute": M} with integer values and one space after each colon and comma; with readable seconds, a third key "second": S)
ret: {"hour": 4, "minute": 48}
